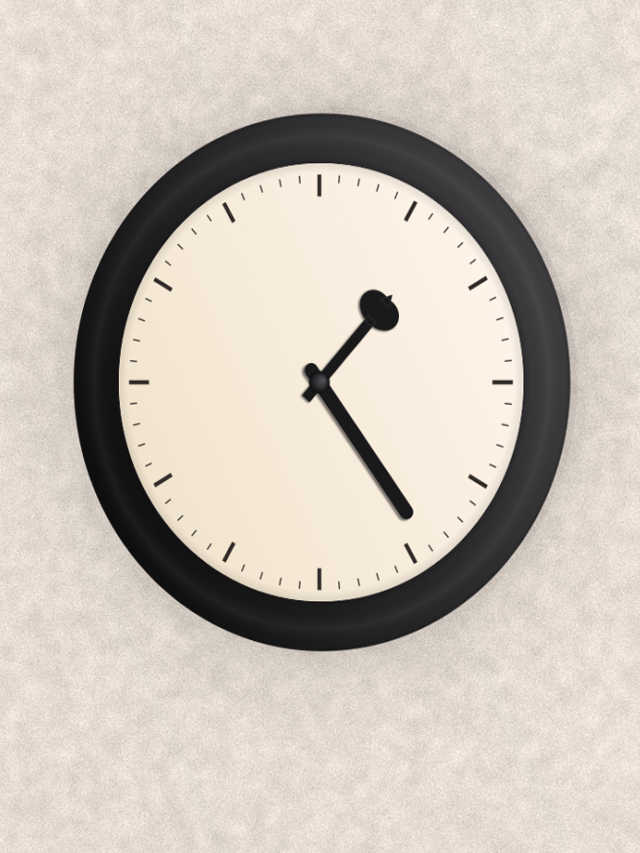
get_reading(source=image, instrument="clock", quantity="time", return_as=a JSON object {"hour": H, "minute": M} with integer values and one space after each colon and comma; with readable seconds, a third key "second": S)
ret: {"hour": 1, "minute": 24}
